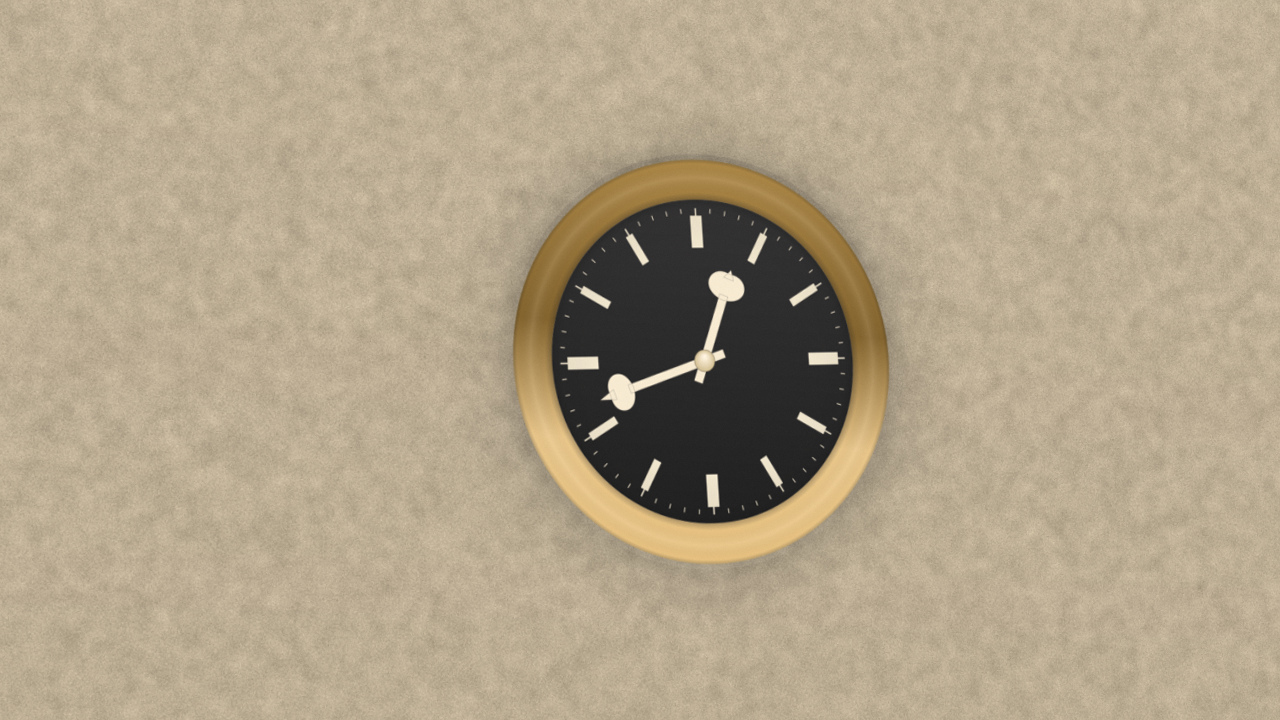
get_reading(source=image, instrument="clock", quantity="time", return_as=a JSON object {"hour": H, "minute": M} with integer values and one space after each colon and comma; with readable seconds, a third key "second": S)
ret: {"hour": 12, "minute": 42}
